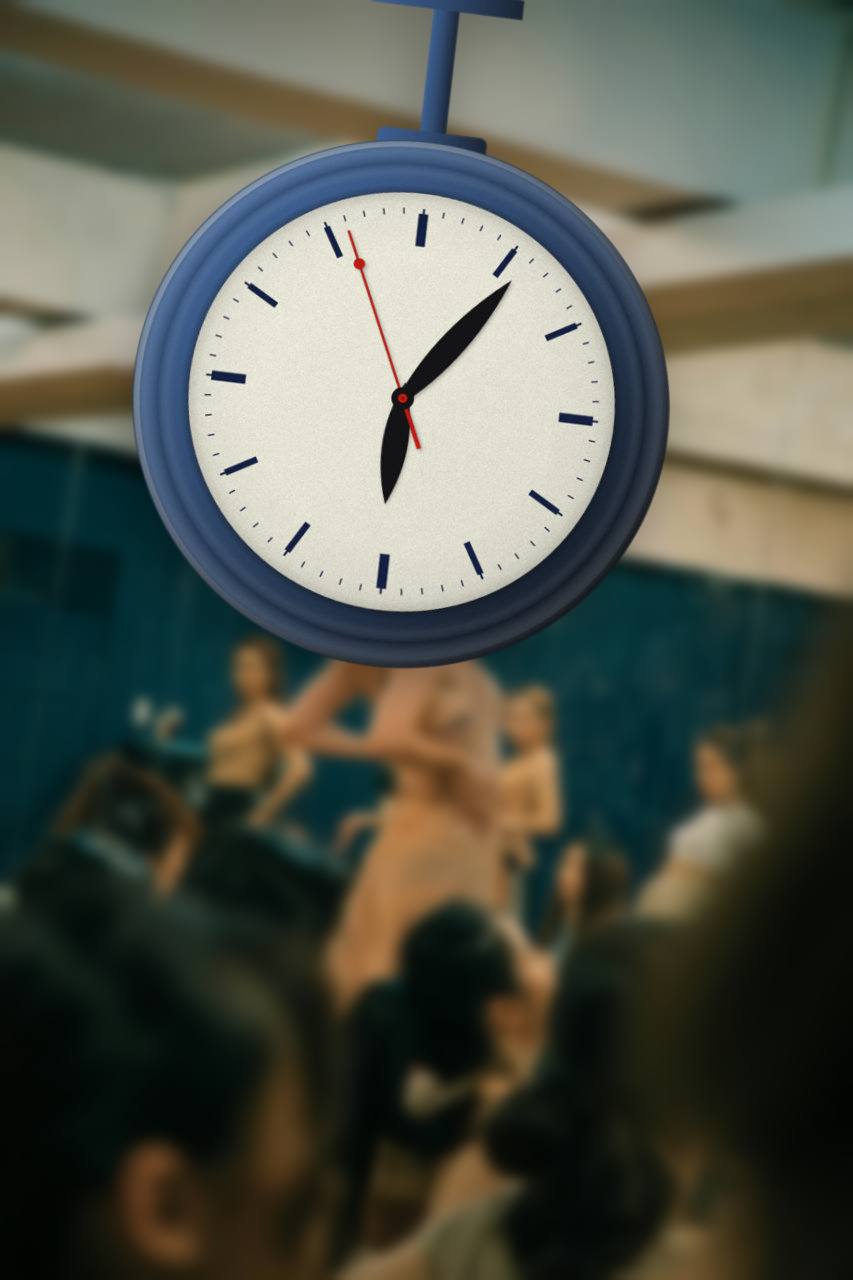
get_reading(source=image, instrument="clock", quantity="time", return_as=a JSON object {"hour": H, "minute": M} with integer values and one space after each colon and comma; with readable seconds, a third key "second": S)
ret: {"hour": 6, "minute": 5, "second": 56}
